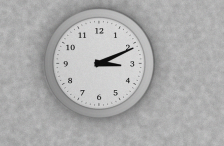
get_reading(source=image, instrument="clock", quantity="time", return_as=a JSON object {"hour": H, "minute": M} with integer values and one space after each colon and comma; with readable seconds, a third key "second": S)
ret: {"hour": 3, "minute": 11}
